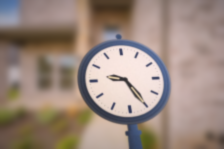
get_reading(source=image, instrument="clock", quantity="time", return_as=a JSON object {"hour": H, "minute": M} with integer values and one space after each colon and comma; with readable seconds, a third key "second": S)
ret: {"hour": 9, "minute": 25}
